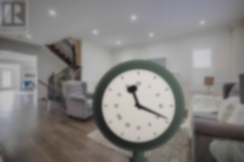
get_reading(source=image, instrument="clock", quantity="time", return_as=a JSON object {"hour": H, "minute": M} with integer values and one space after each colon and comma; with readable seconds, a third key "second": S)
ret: {"hour": 11, "minute": 19}
